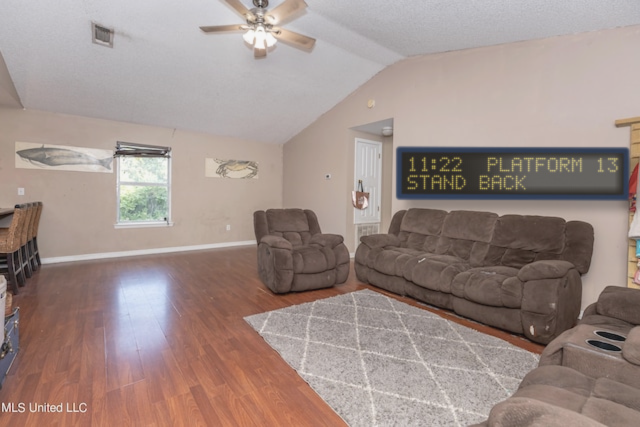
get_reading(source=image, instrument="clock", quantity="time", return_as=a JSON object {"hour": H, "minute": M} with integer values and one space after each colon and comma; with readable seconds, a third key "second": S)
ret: {"hour": 11, "minute": 22}
